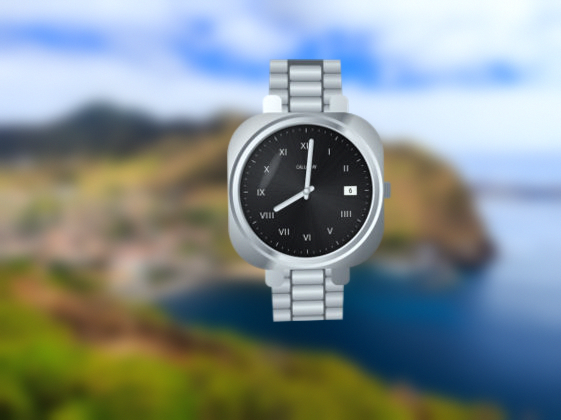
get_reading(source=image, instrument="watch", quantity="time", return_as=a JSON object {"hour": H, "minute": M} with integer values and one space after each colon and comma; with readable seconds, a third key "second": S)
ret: {"hour": 8, "minute": 1}
